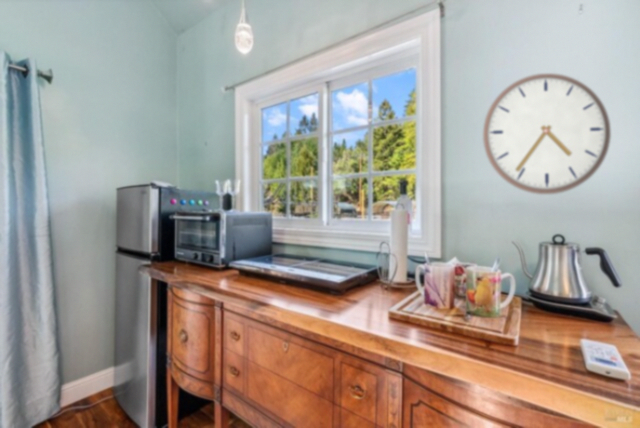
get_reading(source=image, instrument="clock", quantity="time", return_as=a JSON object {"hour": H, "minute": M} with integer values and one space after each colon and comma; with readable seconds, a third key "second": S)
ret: {"hour": 4, "minute": 36}
